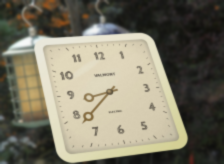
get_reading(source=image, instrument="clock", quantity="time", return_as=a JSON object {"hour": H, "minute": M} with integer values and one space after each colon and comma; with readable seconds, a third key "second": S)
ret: {"hour": 8, "minute": 38}
